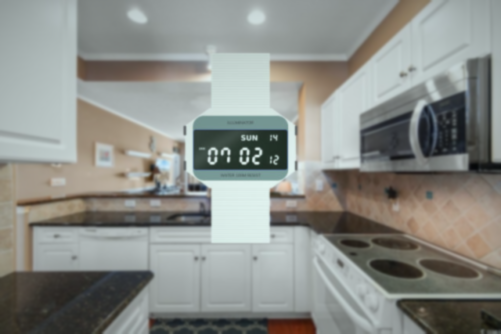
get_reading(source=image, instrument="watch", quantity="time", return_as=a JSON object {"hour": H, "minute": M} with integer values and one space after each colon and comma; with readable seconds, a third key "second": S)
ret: {"hour": 7, "minute": 2}
